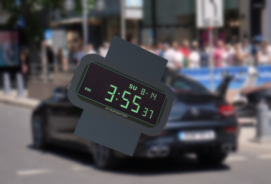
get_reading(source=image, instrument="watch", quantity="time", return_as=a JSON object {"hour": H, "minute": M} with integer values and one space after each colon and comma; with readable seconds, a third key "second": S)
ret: {"hour": 3, "minute": 55}
